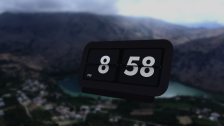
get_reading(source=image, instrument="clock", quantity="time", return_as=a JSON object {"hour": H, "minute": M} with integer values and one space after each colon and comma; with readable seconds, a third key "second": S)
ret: {"hour": 8, "minute": 58}
